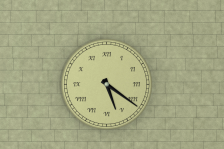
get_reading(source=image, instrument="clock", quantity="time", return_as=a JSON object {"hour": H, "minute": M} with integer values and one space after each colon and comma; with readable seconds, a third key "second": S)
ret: {"hour": 5, "minute": 21}
